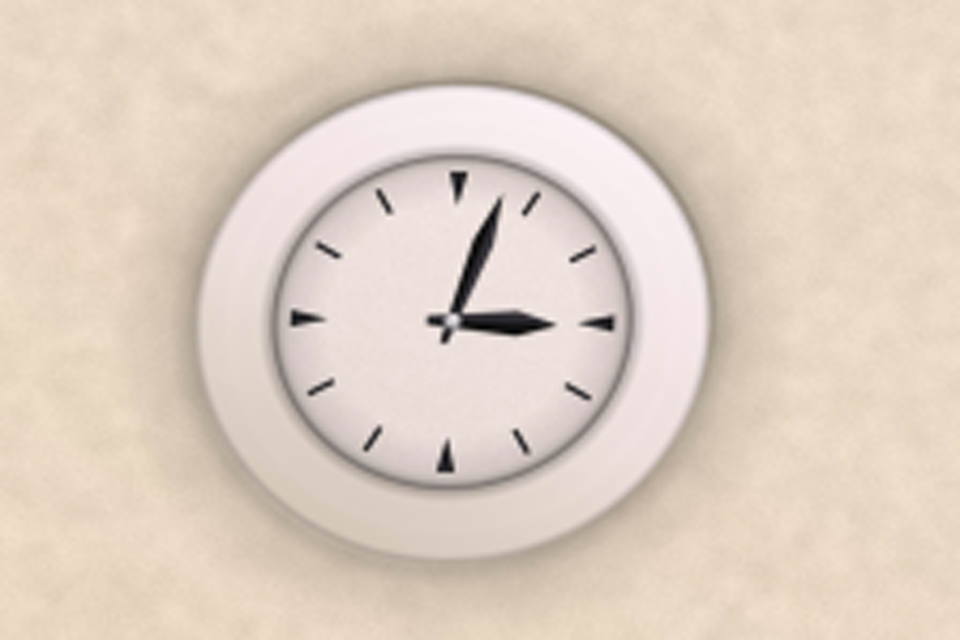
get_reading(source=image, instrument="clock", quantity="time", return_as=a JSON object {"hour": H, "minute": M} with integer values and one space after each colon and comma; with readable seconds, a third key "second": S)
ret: {"hour": 3, "minute": 3}
